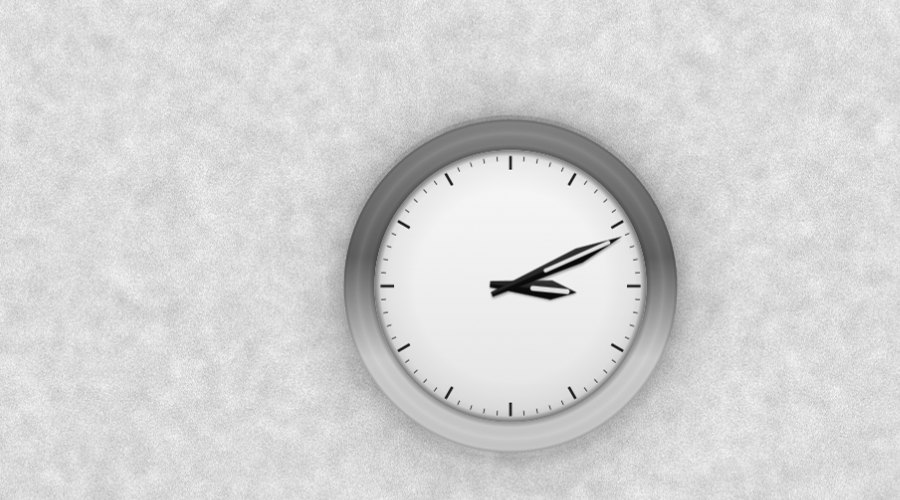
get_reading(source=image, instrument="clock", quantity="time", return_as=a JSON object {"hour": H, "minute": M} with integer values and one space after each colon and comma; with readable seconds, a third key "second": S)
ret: {"hour": 3, "minute": 11}
